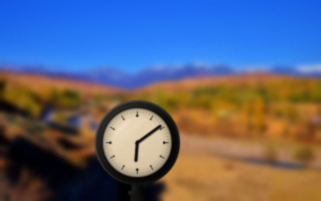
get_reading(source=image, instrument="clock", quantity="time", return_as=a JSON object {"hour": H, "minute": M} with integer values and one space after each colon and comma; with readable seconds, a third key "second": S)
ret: {"hour": 6, "minute": 9}
